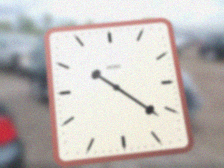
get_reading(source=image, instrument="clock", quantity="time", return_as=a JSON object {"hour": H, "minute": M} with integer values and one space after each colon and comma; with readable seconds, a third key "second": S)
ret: {"hour": 10, "minute": 22}
